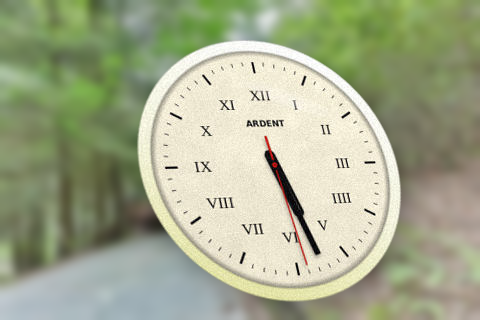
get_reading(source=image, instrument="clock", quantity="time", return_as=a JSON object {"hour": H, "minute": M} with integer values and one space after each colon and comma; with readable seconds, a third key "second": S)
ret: {"hour": 5, "minute": 27, "second": 29}
